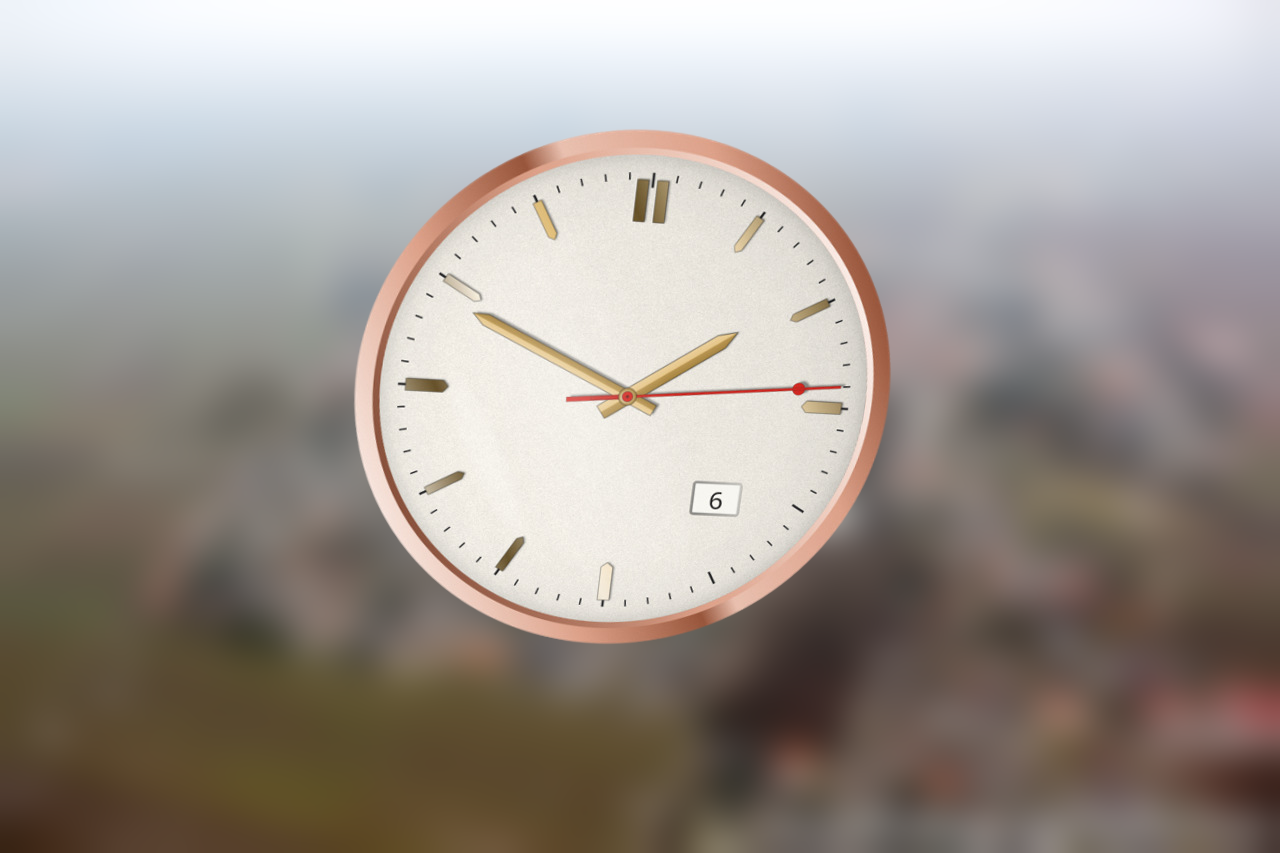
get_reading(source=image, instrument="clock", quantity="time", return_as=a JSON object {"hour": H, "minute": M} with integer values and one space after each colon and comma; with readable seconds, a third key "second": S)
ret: {"hour": 1, "minute": 49, "second": 14}
